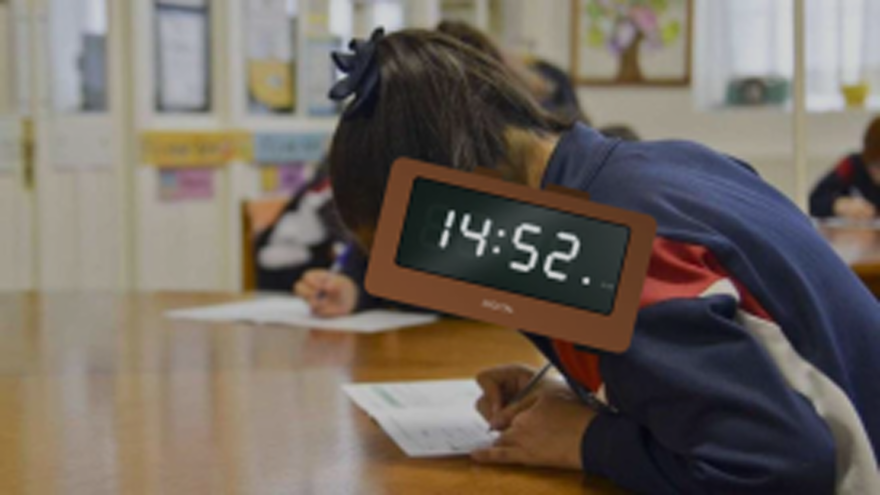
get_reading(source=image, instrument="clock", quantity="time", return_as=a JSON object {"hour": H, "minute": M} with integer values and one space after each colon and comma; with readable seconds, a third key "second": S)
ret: {"hour": 14, "minute": 52}
